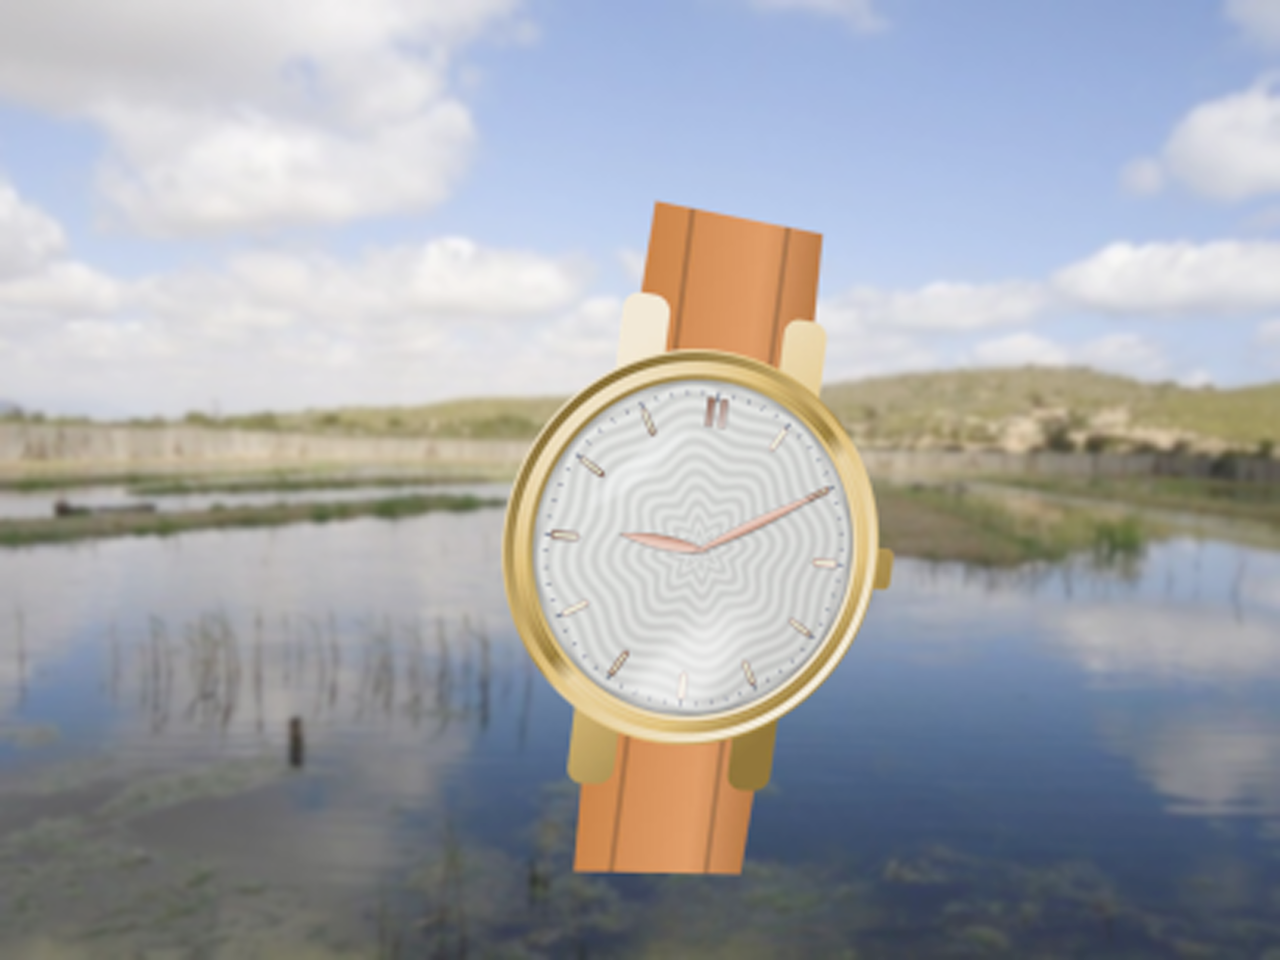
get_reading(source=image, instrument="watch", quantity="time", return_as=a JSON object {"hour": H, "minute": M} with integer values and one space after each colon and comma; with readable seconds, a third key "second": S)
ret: {"hour": 9, "minute": 10}
